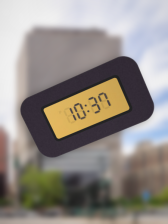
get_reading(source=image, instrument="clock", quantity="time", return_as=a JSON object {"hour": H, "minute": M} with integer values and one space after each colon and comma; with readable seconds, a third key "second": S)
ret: {"hour": 10, "minute": 37}
